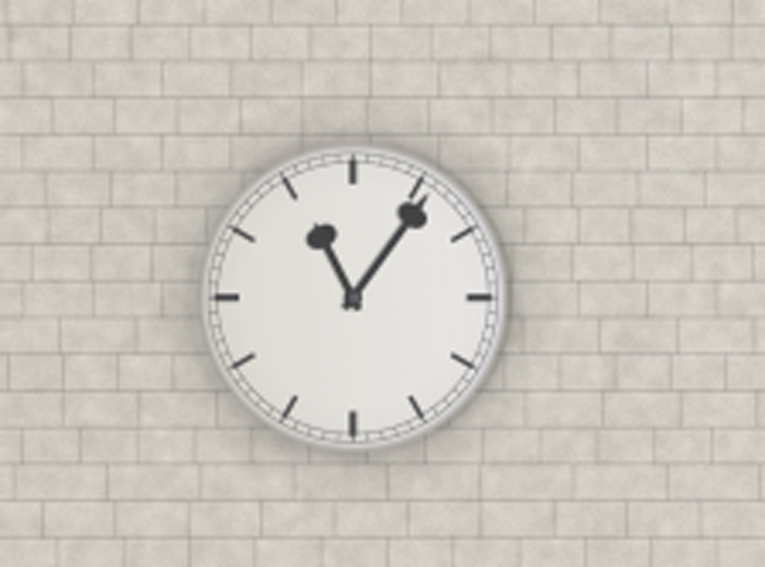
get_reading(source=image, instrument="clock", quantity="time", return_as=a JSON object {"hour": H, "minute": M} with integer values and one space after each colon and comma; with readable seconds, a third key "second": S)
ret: {"hour": 11, "minute": 6}
